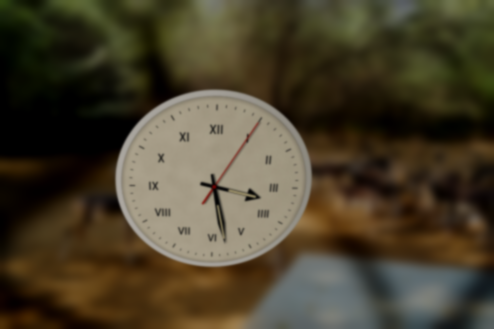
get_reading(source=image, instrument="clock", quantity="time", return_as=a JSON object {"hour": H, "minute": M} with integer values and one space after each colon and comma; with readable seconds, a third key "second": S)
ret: {"hour": 3, "minute": 28, "second": 5}
